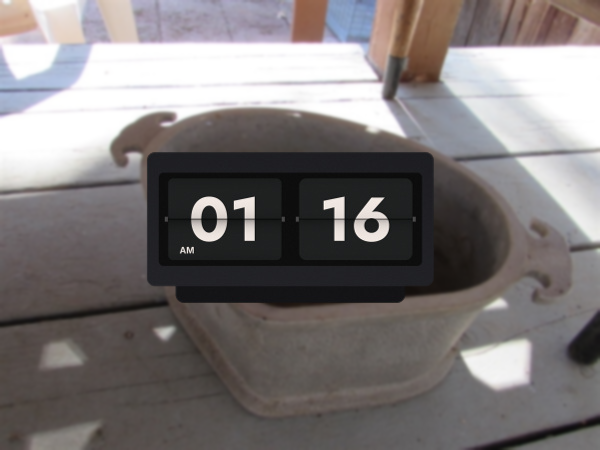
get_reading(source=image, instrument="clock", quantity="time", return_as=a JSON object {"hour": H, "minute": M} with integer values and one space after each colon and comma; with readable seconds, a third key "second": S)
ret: {"hour": 1, "minute": 16}
